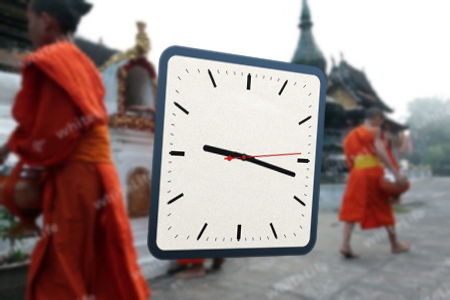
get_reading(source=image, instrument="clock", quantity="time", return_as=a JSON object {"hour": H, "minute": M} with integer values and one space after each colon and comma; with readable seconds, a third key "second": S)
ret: {"hour": 9, "minute": 17, "second": 14}
